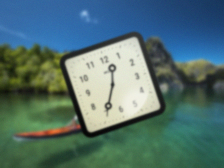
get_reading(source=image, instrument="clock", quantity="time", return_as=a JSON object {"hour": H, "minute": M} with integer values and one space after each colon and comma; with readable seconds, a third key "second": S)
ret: {"hour": 12, "minute": 35}
